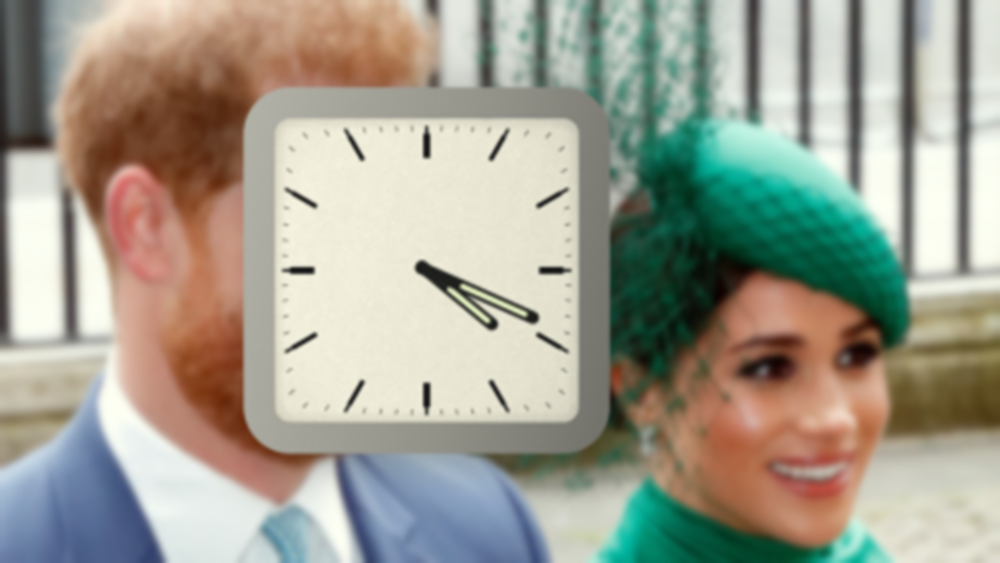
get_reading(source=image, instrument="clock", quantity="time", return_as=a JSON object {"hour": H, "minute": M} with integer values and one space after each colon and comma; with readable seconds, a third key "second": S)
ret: {"hour": 4, "minute": 19}
